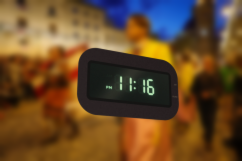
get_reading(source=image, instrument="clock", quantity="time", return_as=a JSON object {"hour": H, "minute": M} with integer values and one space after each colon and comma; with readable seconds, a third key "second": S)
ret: {"hour": 11, "minute": 16}
